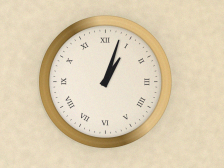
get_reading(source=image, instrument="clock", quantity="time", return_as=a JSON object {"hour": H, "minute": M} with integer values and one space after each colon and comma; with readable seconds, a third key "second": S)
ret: {"hour": 1, "minute": 3}
